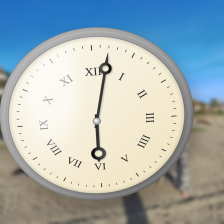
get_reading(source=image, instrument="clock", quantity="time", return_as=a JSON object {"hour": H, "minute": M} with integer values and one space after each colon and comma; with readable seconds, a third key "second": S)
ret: {"hour": 6, "minute": 2}
